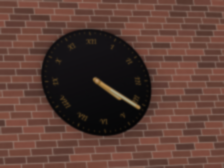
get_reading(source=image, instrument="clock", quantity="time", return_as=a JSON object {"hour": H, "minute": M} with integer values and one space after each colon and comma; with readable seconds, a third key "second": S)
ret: {"hour": 4, "minute": 21}
